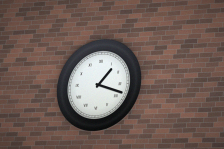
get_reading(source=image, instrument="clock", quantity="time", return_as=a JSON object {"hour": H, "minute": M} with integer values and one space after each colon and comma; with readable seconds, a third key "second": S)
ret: {"hour": 1, "minute": 18}
